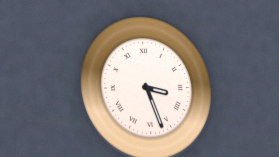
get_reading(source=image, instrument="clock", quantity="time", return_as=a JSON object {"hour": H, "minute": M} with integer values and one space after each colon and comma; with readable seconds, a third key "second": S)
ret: {"hour": 3, "minute": 27}
